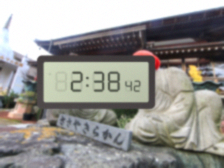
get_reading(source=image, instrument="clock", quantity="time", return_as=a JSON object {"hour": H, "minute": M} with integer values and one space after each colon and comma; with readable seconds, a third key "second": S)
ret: {"hour": 2, "minute": 38, "second": 42}
